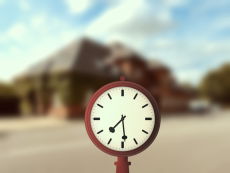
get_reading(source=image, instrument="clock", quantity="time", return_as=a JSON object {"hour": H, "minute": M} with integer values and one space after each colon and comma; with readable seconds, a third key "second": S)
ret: {"hour": 7, "minute": 29}
